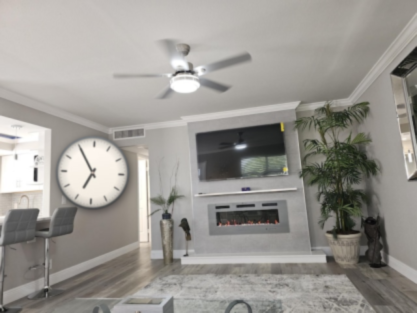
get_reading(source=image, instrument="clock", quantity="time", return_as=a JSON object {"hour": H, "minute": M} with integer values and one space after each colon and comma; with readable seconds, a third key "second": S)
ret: {"hour": 6, "minute": 55}
